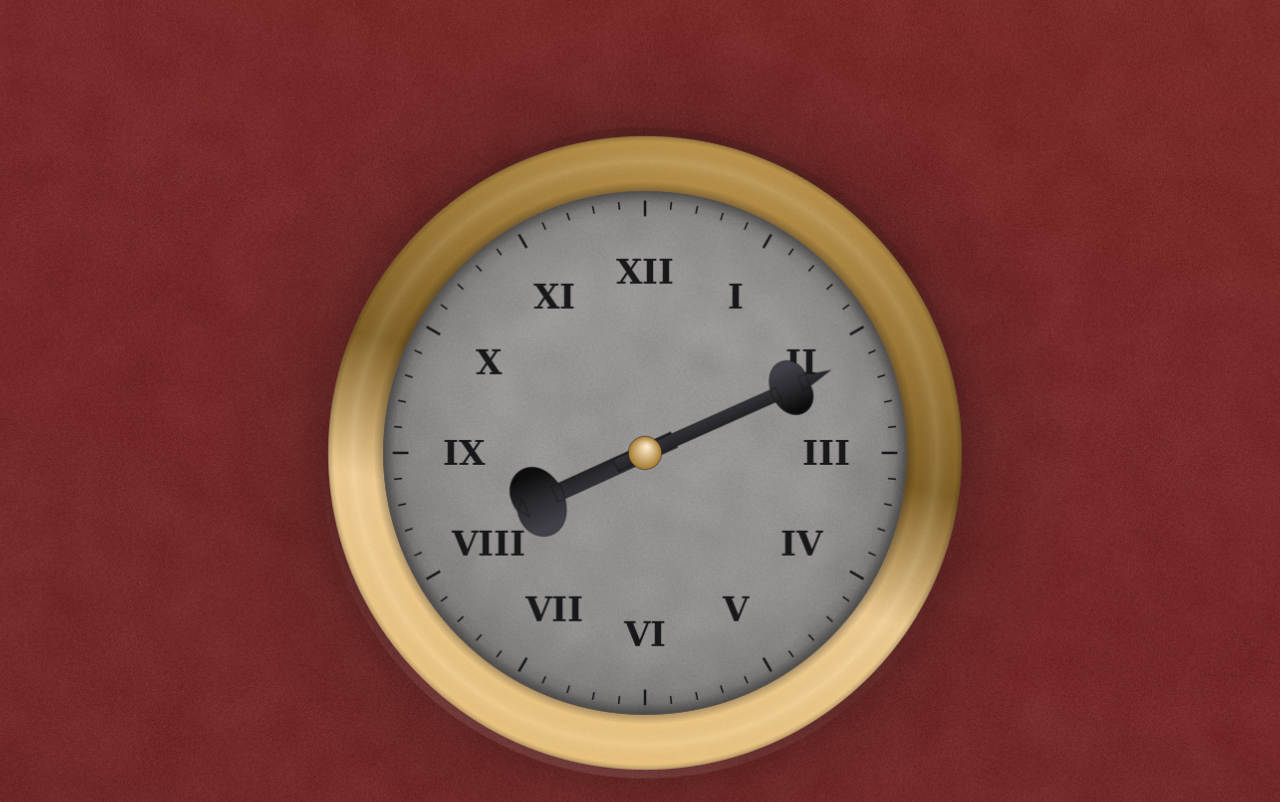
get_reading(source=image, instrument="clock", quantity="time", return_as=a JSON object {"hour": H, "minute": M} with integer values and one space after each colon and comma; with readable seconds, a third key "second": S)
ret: {"hour": 8, "minute": 11}
